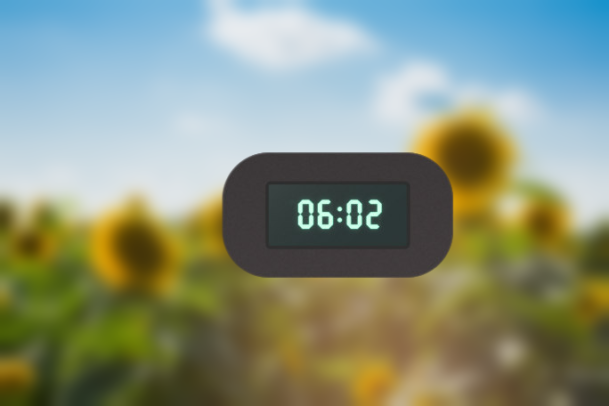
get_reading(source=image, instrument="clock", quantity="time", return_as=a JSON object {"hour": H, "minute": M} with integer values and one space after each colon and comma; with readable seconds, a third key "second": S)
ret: {"hour": 6, "minute": 2}
